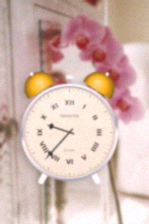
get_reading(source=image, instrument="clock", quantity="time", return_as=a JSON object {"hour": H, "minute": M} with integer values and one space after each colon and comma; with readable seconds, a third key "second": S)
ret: {"hour": 9, "minute": 37}
